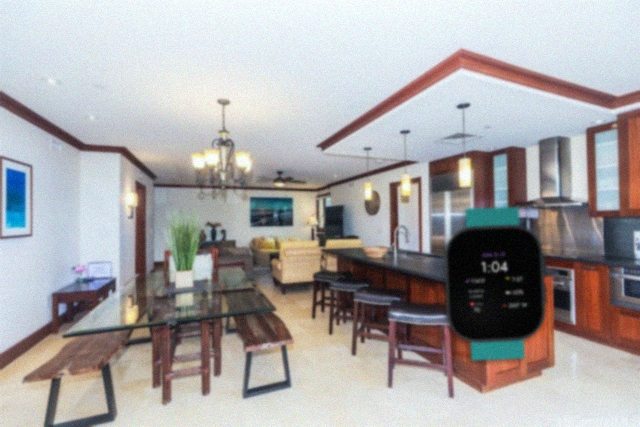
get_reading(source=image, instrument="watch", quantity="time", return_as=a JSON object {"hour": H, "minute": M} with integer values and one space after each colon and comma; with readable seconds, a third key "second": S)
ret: {"hour": 1, "minute": 4}
